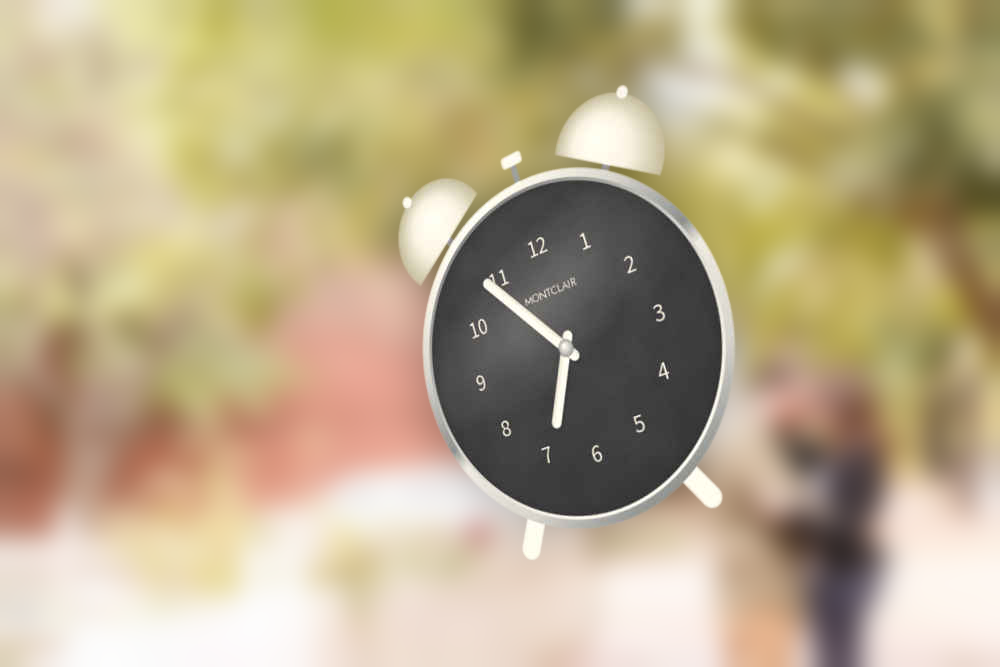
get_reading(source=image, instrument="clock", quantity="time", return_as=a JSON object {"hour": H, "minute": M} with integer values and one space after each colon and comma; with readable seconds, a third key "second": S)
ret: {"hour": 6, "minute": 54}
